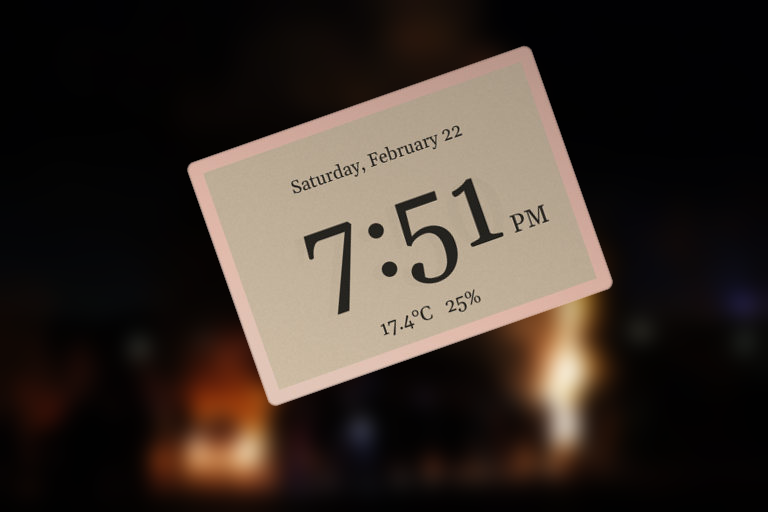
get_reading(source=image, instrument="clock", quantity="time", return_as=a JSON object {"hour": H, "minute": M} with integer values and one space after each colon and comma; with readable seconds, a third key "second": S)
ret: {"hour": 7, "minute": 51}
